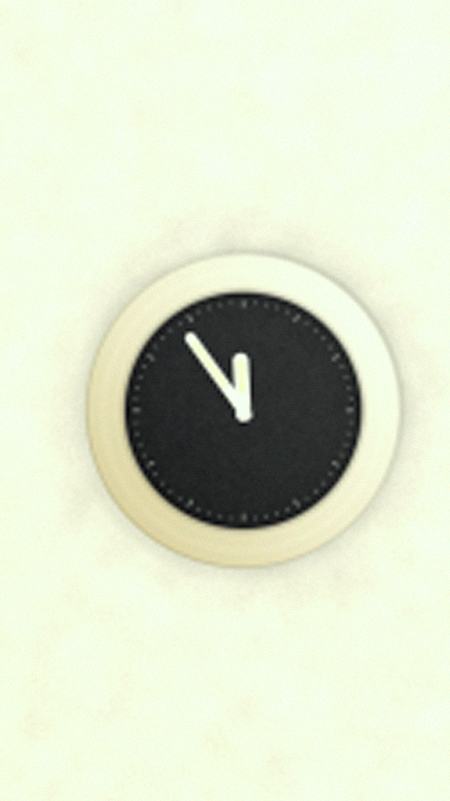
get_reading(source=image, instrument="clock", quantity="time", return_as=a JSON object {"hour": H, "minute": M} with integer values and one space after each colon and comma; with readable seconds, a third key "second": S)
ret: {"hour": 11, "minute": 54}
